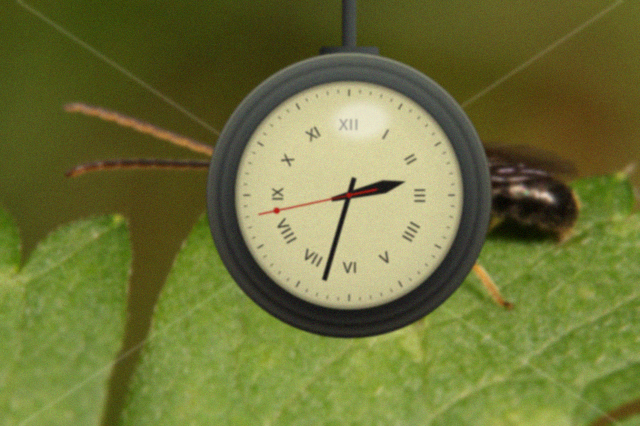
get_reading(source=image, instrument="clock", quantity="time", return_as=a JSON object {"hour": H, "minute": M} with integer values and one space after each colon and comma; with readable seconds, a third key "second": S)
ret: {"hour": 2, "minute": 32, "second": 43}
